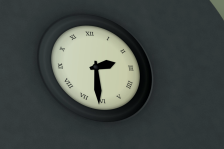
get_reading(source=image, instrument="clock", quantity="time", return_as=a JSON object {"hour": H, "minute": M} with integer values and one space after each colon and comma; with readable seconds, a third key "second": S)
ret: {"hour": 2, "minute": 31}
